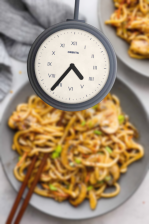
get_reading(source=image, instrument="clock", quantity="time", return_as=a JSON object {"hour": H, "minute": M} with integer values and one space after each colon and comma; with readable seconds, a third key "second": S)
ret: {"hour": 4, "minute": 36}
